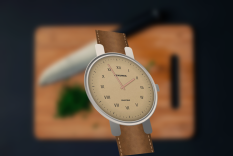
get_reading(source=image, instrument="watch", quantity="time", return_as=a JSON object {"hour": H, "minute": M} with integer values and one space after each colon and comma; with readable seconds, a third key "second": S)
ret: {"hour": 1, "minute": 56}
